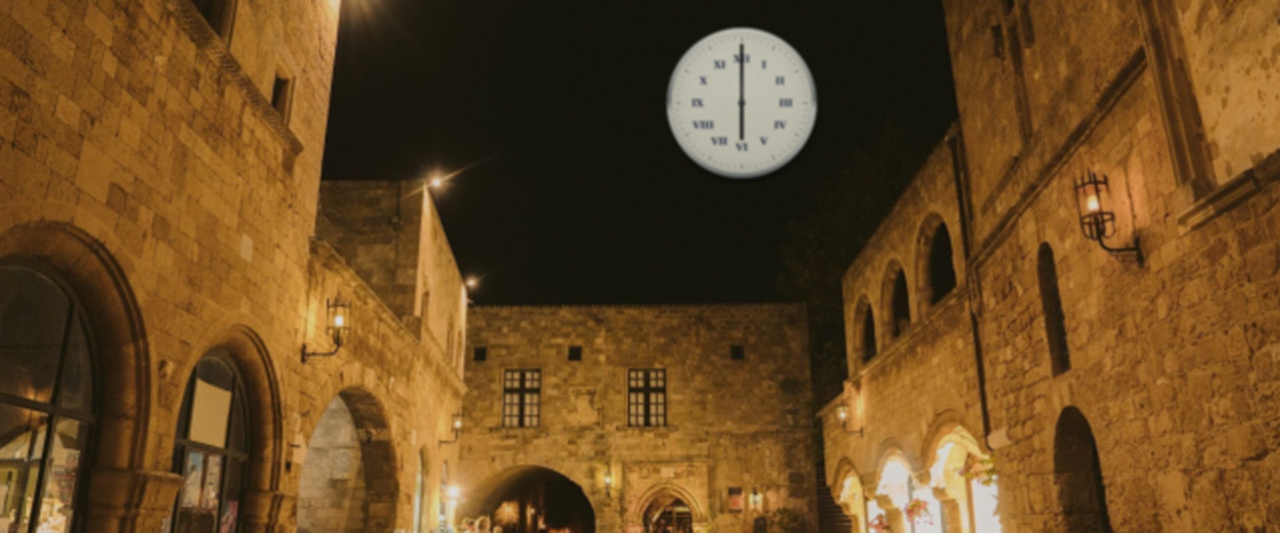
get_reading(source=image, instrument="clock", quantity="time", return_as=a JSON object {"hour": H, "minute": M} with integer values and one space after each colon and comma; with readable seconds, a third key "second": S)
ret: {"hour": 6, "minute": 0}
